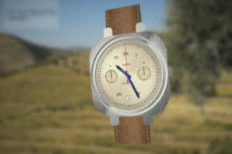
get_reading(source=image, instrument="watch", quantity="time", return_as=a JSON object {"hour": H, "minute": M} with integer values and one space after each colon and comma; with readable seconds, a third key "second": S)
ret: {"hour": 10, "minute": 26}
